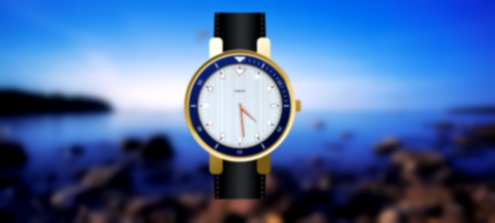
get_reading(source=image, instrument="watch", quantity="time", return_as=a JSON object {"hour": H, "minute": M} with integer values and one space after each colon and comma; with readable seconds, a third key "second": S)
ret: {"hour": 4, "minute": 29}
